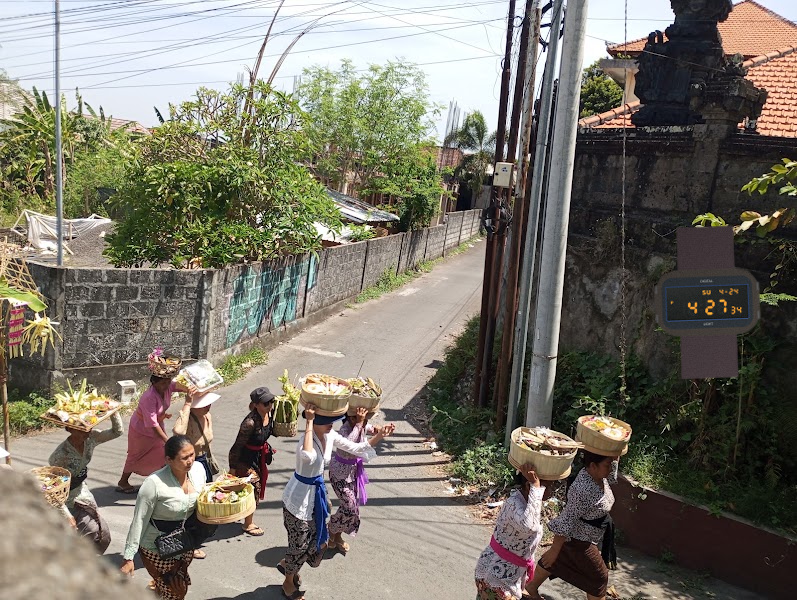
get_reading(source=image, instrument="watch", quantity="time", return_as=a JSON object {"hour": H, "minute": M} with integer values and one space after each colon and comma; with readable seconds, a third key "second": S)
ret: {"hour": 4, "minute": 27, "second": 34}
